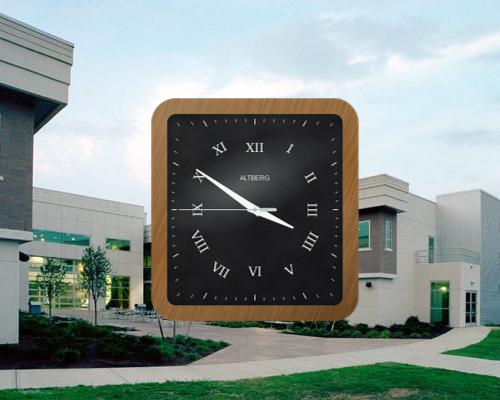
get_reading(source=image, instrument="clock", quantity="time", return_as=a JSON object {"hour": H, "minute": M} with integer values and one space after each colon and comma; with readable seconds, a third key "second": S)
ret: {"hour": 3, "minute": 50, "second": 45}
